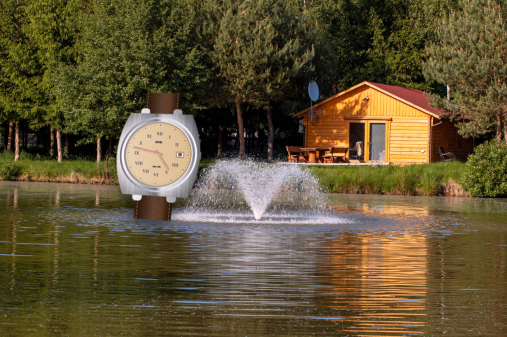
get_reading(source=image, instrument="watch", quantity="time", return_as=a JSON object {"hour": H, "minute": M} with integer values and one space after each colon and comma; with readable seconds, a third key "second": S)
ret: {"hour": 4, "minute": 47}
